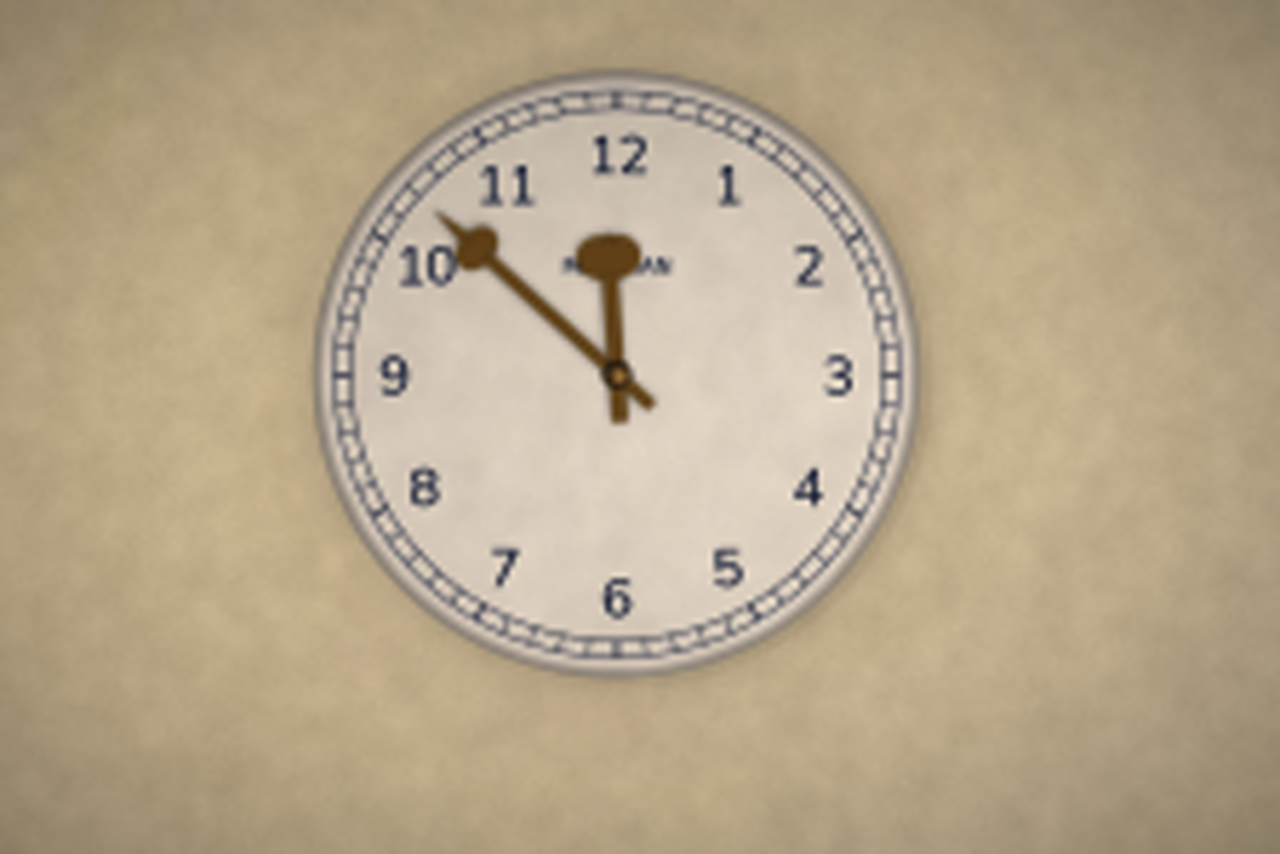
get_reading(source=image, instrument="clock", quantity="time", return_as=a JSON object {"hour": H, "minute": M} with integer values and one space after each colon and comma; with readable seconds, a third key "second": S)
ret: {"hour": 11, "minute": 52}
